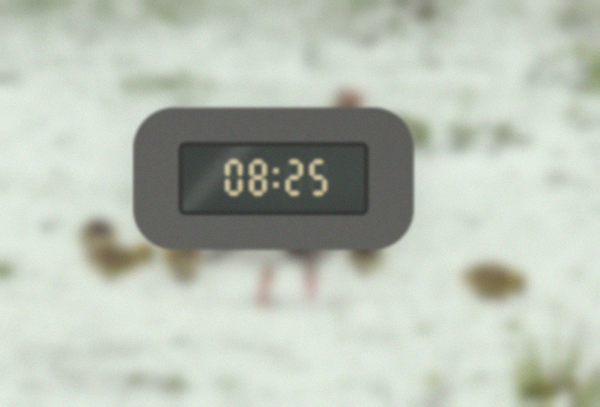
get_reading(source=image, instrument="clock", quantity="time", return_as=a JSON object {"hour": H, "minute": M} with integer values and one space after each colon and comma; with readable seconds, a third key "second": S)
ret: {"hour": 8, "minute": 25}
